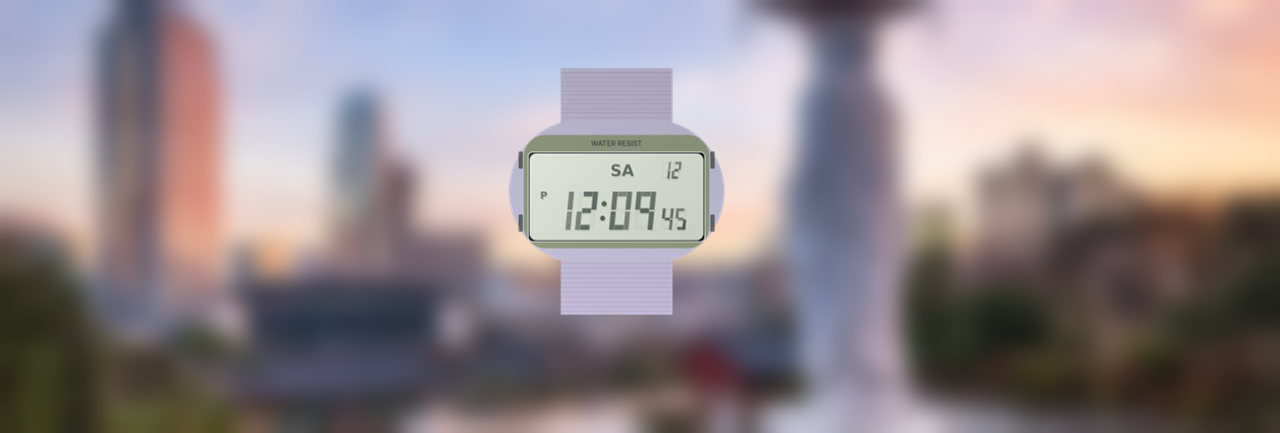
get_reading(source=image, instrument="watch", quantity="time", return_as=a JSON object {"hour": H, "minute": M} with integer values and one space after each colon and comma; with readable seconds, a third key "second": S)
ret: {"hour": 12, "minute": 9, "second": 45}
